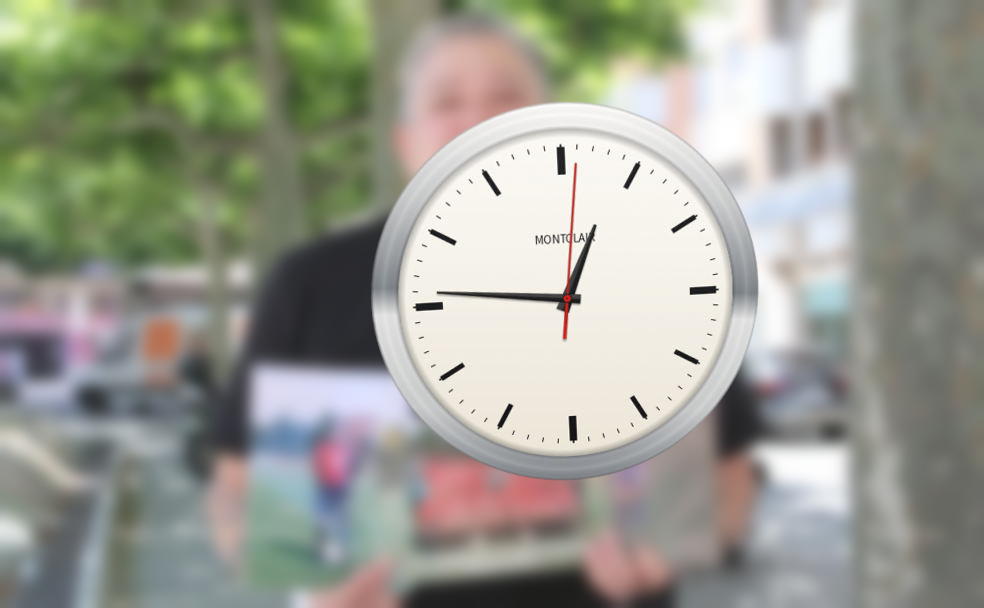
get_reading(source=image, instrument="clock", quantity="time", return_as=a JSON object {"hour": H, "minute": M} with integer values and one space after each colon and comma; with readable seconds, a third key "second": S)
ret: {"hour": 12, "minute": 46, "second": 1}
